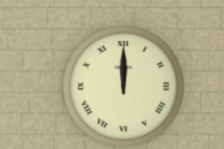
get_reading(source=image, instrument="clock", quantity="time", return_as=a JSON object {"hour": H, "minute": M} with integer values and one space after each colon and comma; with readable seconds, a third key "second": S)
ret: {"hour": 12, "minute": 0}
